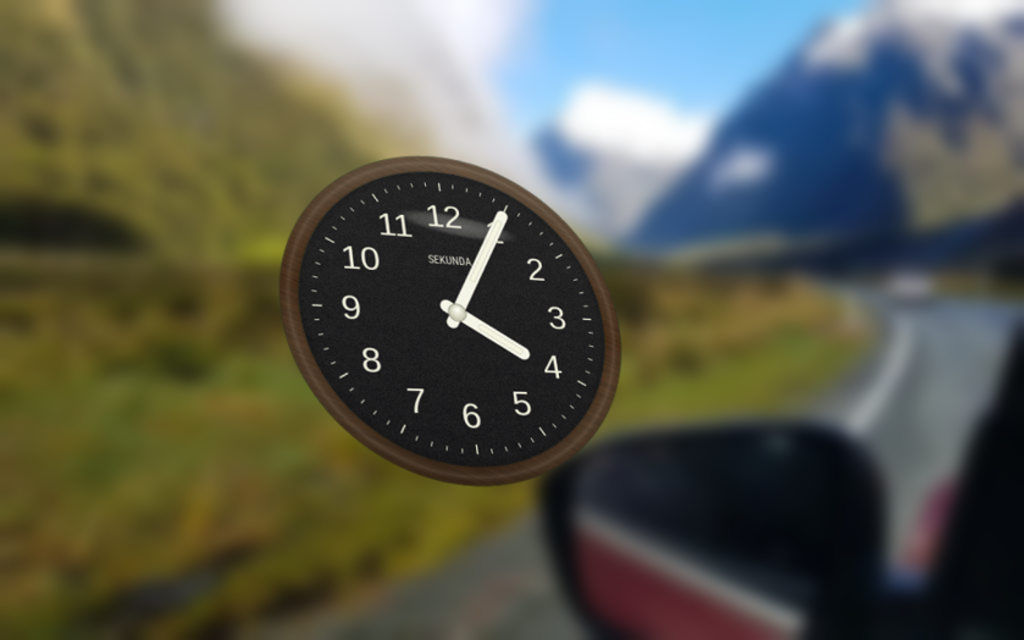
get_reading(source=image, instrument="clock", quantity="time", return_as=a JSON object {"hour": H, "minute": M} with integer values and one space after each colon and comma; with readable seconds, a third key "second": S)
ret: {"hour": 4, "minute": 5}
